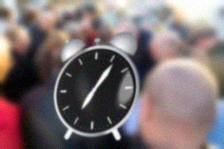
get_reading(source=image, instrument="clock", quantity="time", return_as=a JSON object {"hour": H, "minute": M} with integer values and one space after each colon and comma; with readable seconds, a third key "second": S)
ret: {"hour": 7, "minute": 6}
